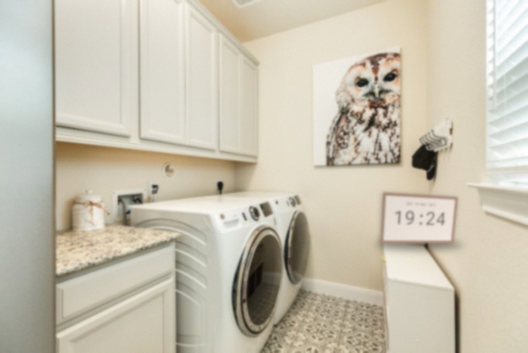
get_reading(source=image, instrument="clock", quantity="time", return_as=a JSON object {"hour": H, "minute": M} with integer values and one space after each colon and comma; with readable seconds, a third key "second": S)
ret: {"hour": 19, "minute": 24}
